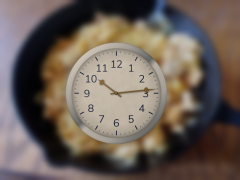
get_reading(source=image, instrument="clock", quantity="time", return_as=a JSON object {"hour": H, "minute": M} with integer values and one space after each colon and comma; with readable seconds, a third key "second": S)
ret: {"hour": 10, "minute": 14}
